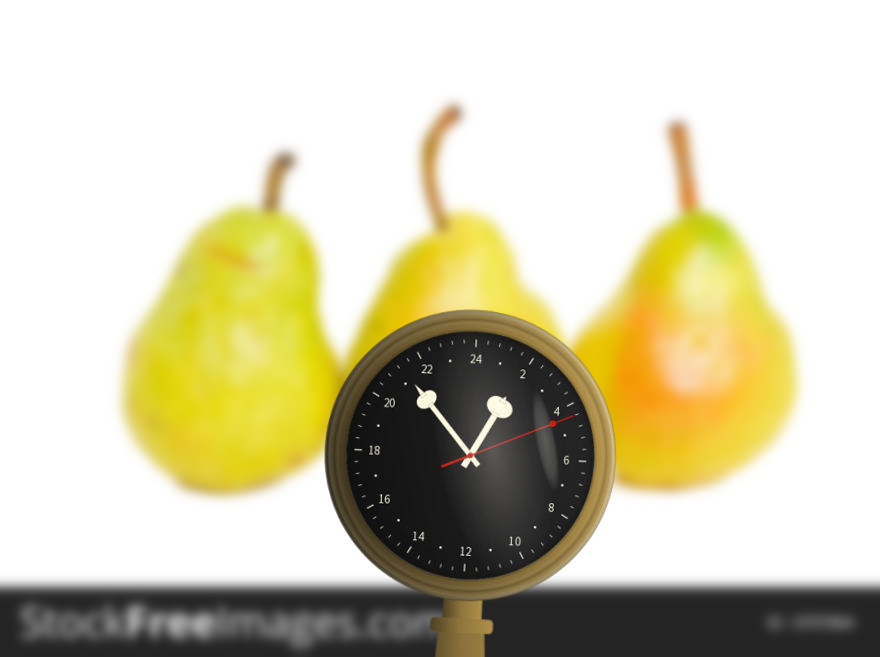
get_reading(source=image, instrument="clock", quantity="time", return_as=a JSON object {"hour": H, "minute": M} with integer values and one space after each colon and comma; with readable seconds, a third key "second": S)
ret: {"hour": 1, "minute": 53, "second": 11}
